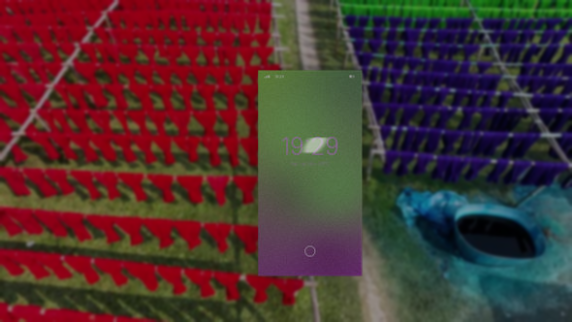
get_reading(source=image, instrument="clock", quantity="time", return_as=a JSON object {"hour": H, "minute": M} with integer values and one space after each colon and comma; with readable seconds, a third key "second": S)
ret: {"hour": 19, "minute": 29}
